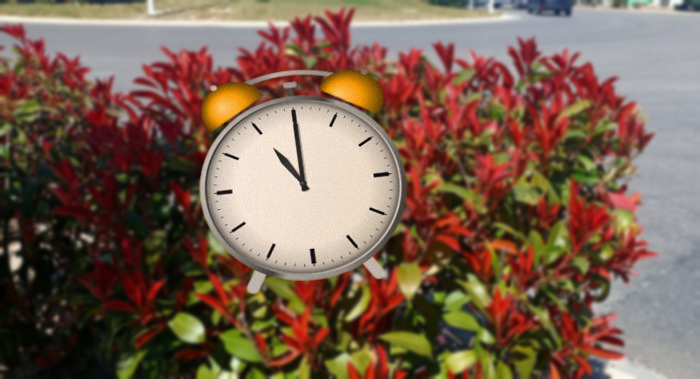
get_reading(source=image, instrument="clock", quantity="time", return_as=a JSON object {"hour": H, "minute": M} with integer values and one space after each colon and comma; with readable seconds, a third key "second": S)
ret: {"hour": 11, "minute": 0}
